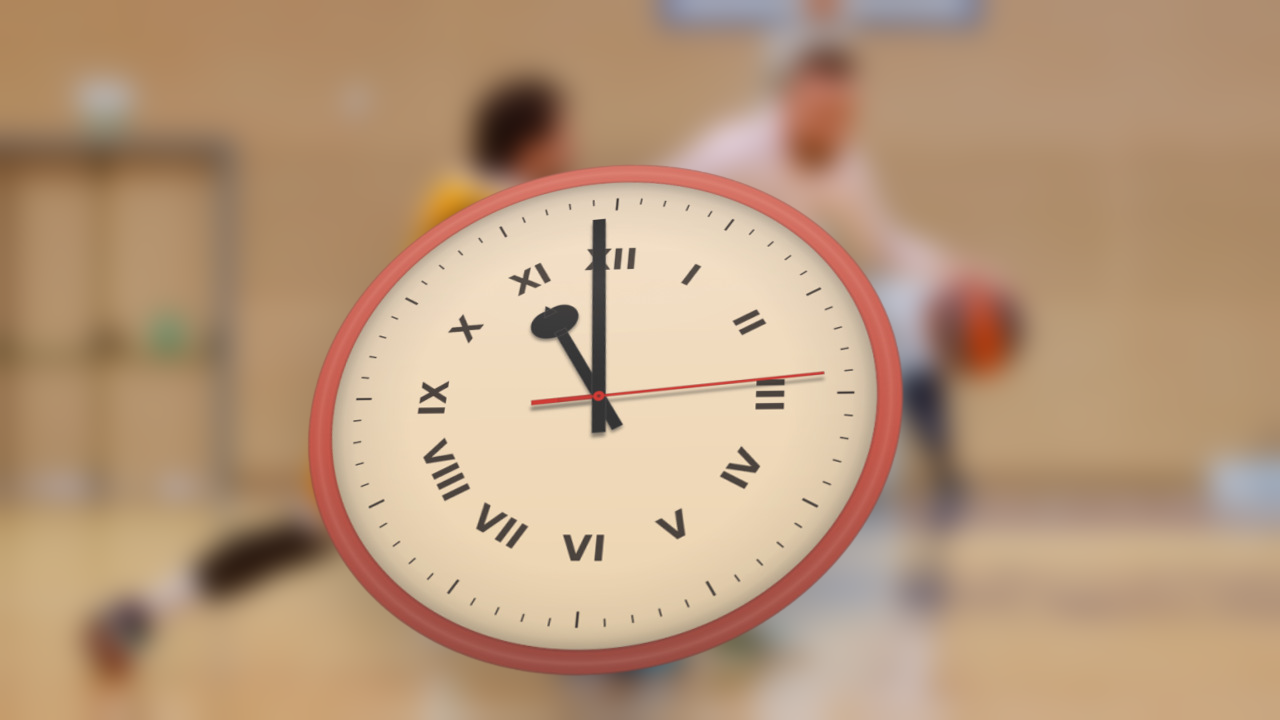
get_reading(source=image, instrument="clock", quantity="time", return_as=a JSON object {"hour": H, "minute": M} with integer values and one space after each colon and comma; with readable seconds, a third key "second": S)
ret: {"hour": 10, "minute": 59, "second": 14}
